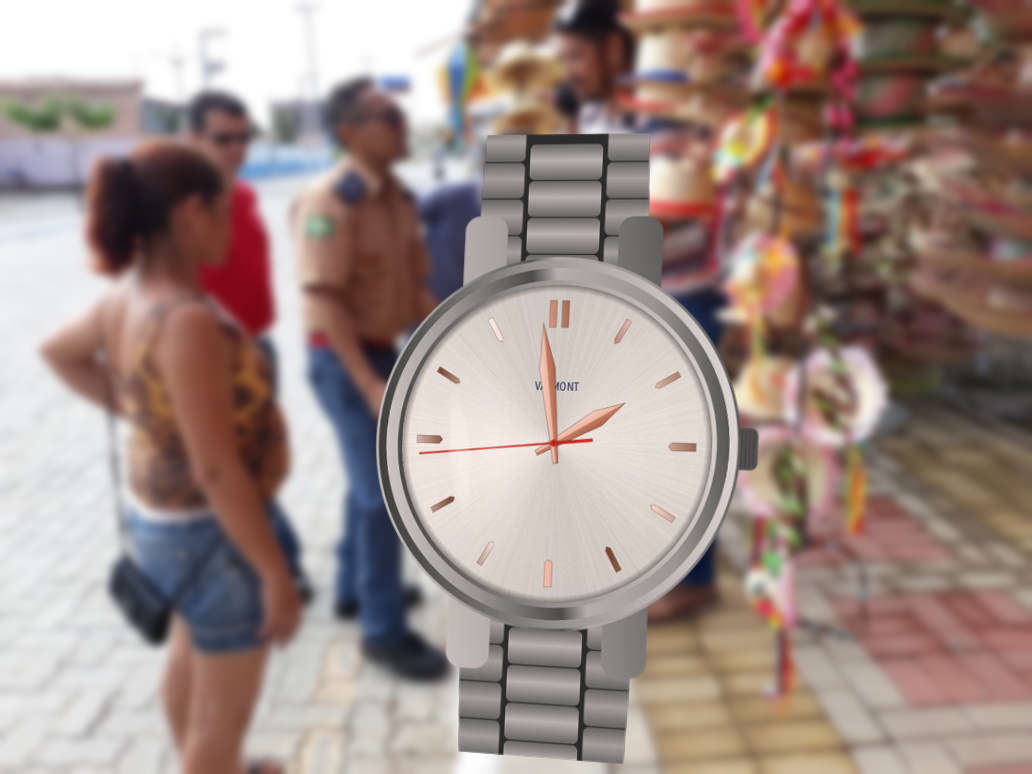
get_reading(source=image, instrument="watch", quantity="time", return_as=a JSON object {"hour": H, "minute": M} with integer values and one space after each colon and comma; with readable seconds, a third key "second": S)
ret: {"hour": 1, "minute": 58, "second": 44}
